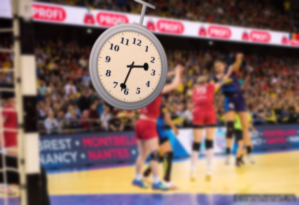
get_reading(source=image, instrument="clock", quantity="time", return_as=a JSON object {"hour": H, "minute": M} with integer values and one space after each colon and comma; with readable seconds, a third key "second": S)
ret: {"hour": 2, "minute": 32}
